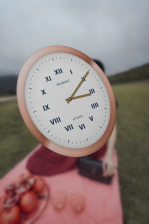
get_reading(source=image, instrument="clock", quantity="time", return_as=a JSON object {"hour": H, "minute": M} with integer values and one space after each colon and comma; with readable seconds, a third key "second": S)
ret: {"hour": 3, "minute": 10}
